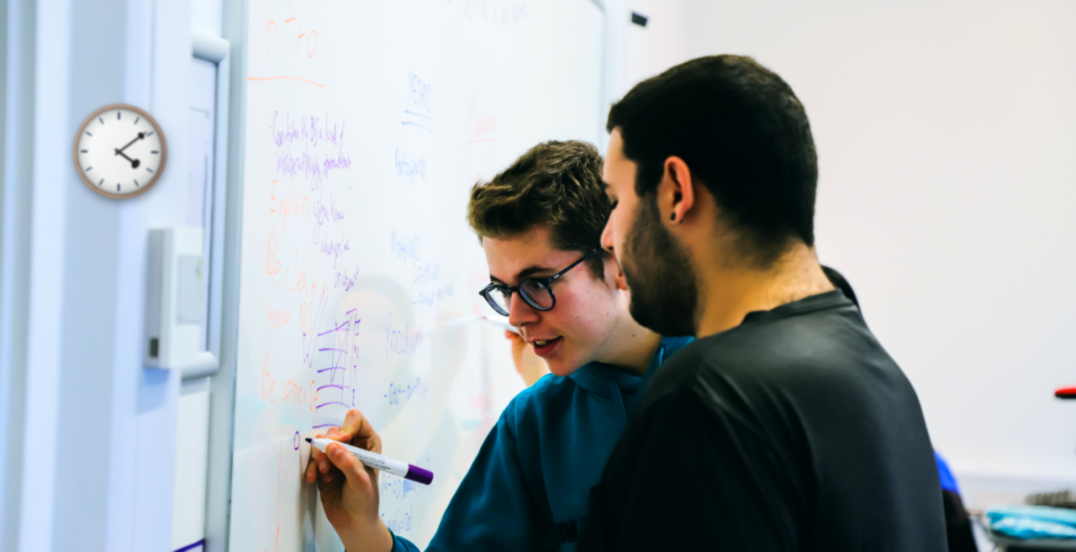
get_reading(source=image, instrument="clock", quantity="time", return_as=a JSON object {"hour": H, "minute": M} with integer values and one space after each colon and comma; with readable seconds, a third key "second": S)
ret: {"hour": 4, "minute": 9}
